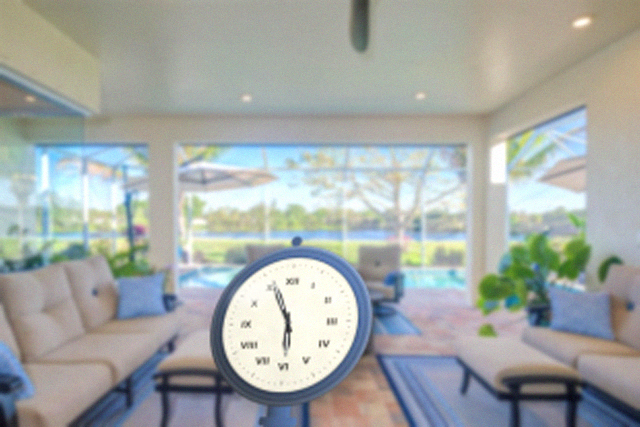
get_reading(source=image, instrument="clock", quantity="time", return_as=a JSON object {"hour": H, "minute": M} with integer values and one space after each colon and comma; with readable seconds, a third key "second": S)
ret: {"hour": 5, "minute": 56}
